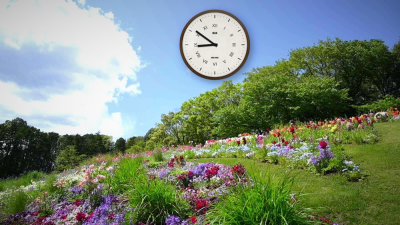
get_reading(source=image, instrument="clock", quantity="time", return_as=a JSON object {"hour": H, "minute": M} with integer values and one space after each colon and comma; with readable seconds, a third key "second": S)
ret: {"hour": 8, "minute": 51}
